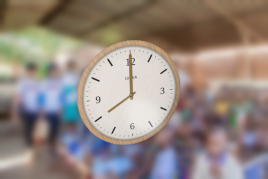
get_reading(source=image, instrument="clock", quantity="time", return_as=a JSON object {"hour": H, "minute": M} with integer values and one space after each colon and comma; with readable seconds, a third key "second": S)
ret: {"hour": 8, "minute": 0}
